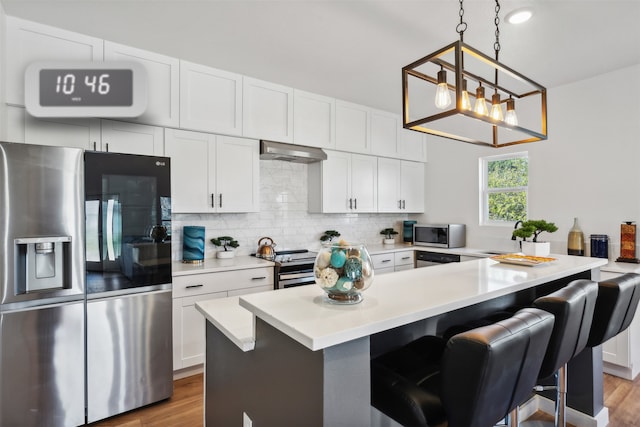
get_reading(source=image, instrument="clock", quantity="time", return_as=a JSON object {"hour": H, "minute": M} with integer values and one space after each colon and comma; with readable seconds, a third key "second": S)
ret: {"hour": 10, "minute": 46}
